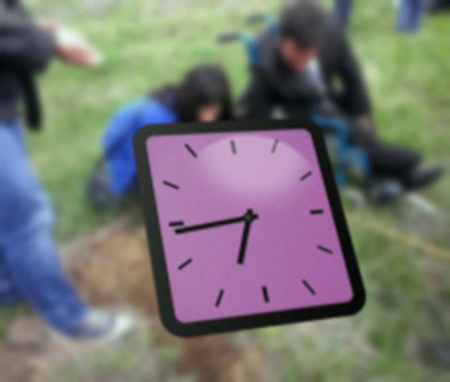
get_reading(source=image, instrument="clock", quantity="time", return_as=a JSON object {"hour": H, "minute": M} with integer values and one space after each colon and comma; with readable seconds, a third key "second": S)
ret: {"hour": 6, "minute": 44}
